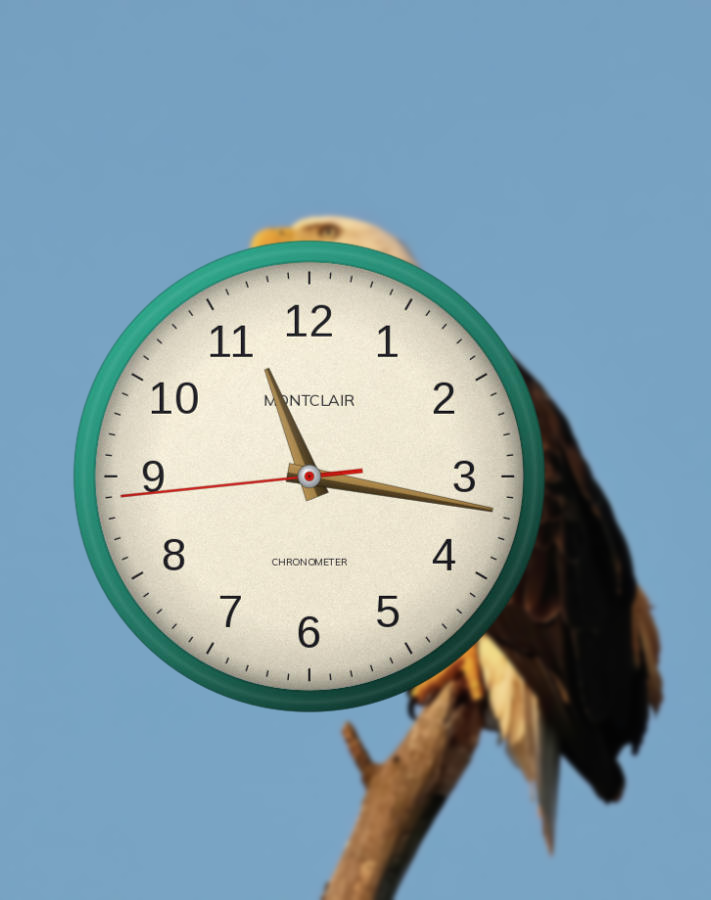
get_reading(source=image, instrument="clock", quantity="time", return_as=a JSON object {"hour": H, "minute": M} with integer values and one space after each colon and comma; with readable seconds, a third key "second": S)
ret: {"hour": 11, "minute": 16, "second": 44}
